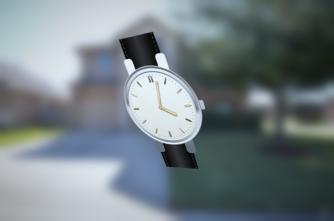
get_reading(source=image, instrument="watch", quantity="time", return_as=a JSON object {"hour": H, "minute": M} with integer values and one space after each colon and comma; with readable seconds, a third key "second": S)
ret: {"hour": 4, "minute": 2}
